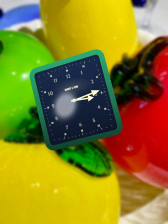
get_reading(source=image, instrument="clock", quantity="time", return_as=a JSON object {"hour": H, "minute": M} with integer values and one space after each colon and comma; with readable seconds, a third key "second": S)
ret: {"hour": 3, "minute": 14}
